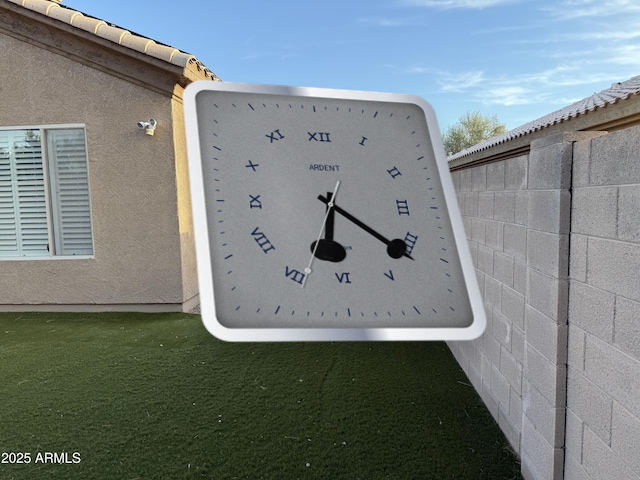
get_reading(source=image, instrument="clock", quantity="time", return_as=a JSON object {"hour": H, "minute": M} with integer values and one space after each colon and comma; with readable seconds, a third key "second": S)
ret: {"hour": 6, "minute": 21, "second": 34}
